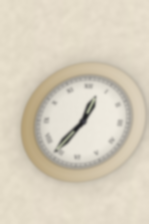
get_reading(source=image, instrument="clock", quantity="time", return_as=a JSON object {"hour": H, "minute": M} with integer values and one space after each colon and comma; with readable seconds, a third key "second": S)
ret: {"hour": 12, "minute": 36}
